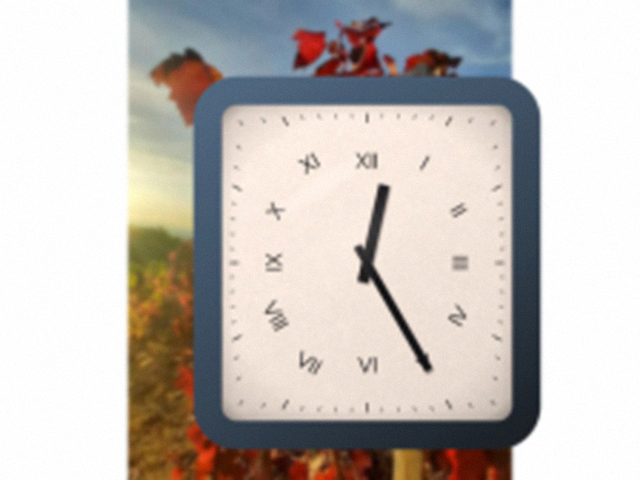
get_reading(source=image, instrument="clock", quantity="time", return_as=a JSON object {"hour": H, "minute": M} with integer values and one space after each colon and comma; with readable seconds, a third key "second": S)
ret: {"hour": 12, "minute": 25}
